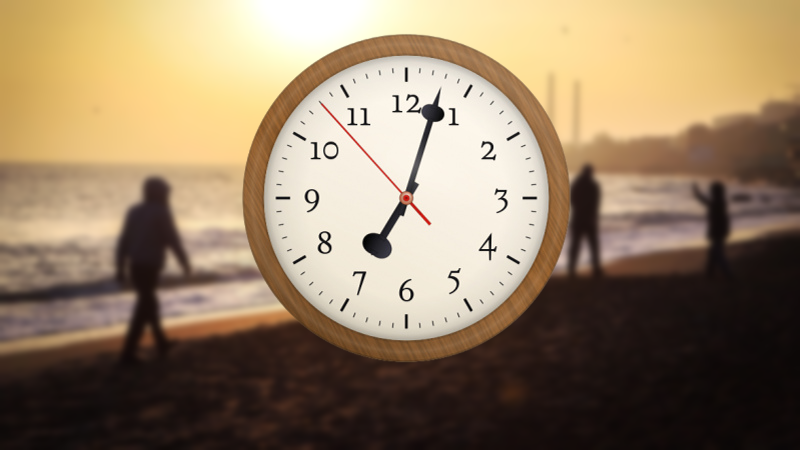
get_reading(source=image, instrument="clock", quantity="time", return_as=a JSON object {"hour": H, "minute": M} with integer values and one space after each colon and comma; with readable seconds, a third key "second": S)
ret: {"hour": 7, "minute": 2, "second": 53}
